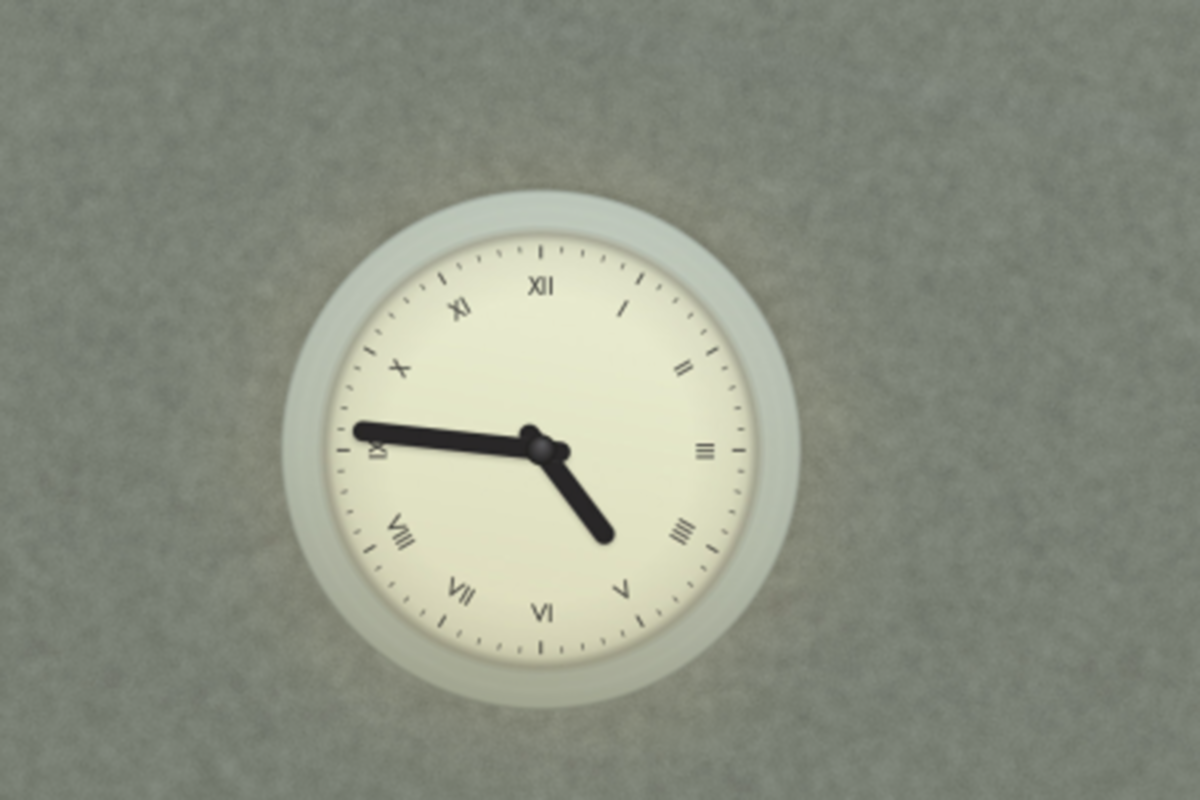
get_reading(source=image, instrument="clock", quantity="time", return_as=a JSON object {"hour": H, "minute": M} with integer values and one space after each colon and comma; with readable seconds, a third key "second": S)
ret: {"hour": 4, "minute": 46}
